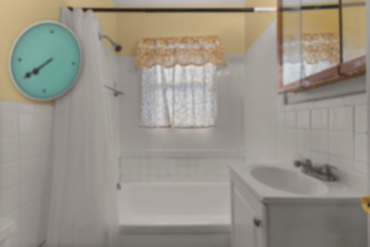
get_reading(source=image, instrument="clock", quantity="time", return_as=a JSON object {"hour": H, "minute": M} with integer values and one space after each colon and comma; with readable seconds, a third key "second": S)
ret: {"hour": 7, "minute": 39}
